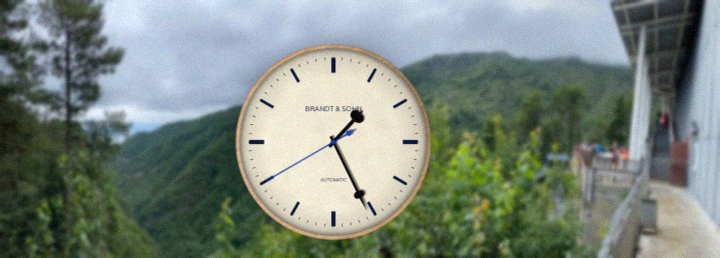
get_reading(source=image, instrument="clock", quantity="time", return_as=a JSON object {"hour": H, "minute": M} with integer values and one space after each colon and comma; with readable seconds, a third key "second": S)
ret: {"hour": 1, "minute": 25, "second": 40}
